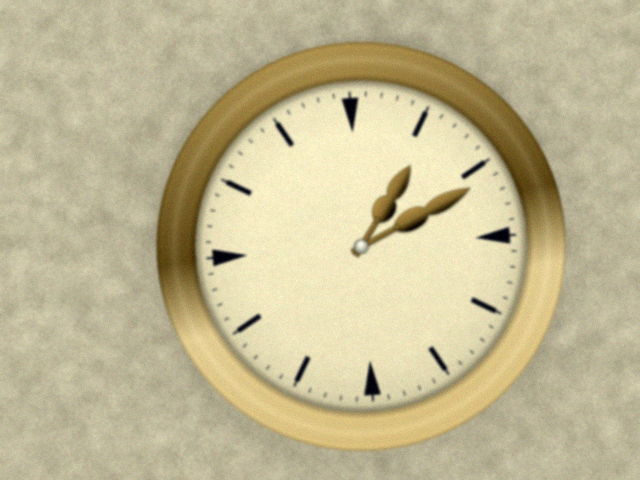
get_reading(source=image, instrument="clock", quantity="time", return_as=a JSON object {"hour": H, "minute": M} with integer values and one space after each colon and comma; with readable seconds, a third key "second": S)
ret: {"hour": 1, "minute": 11}
